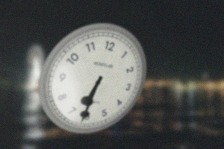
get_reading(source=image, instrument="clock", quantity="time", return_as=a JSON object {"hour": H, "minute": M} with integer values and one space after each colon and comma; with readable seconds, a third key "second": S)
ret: {"hour": 6, "minute": 31}
